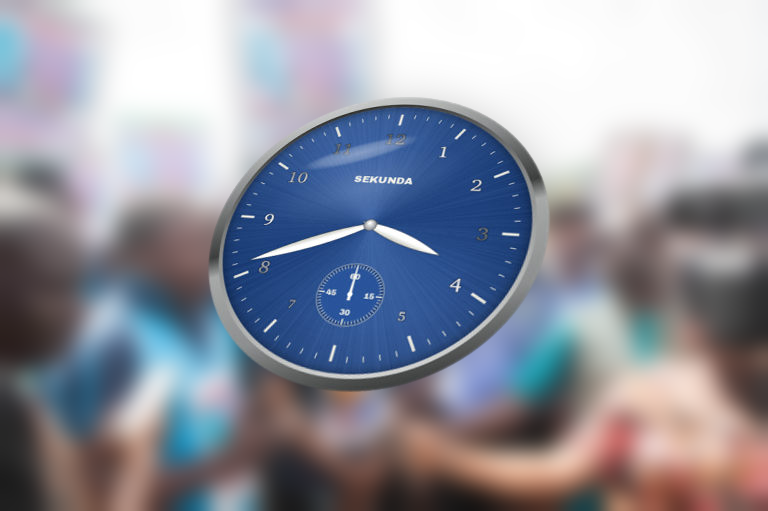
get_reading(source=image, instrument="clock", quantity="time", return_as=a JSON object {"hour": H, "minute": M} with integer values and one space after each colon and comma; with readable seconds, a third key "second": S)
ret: {"hour": 3, "minute": 41}
